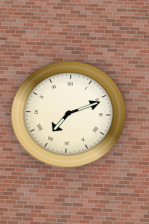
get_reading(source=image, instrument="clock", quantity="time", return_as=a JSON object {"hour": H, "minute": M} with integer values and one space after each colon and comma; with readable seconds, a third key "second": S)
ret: {"hour": 7, "minute": 11}
